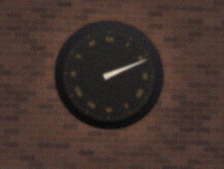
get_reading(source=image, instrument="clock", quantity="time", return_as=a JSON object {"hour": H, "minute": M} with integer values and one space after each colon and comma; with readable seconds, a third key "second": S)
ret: {"hour": 2, "minute": 11}
